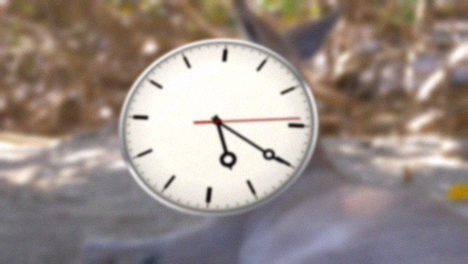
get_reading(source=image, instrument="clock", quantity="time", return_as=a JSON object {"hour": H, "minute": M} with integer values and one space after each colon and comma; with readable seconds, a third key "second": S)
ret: {"hour": 5, "minute": 20, "second": 14}
